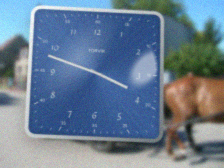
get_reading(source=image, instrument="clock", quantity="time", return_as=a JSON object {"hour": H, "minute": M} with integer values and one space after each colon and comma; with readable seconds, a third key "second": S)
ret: {"hour": 3, "minute": 48}
